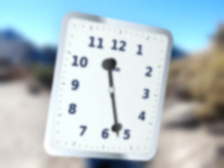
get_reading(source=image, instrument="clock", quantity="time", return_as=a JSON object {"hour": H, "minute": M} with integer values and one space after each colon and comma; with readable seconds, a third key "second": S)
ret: {"hour": 11, "minute": 27}
